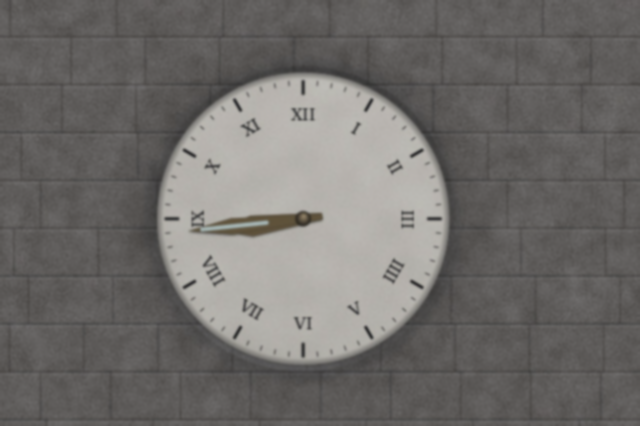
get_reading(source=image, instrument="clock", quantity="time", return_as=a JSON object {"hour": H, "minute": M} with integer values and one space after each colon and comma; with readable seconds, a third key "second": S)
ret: {"hour": 8, "minute": 44}
